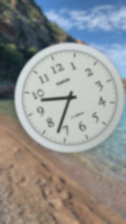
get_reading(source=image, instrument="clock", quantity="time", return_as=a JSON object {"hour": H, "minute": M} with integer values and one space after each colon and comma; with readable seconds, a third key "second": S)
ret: {"hour": 9, "minute": 37}
